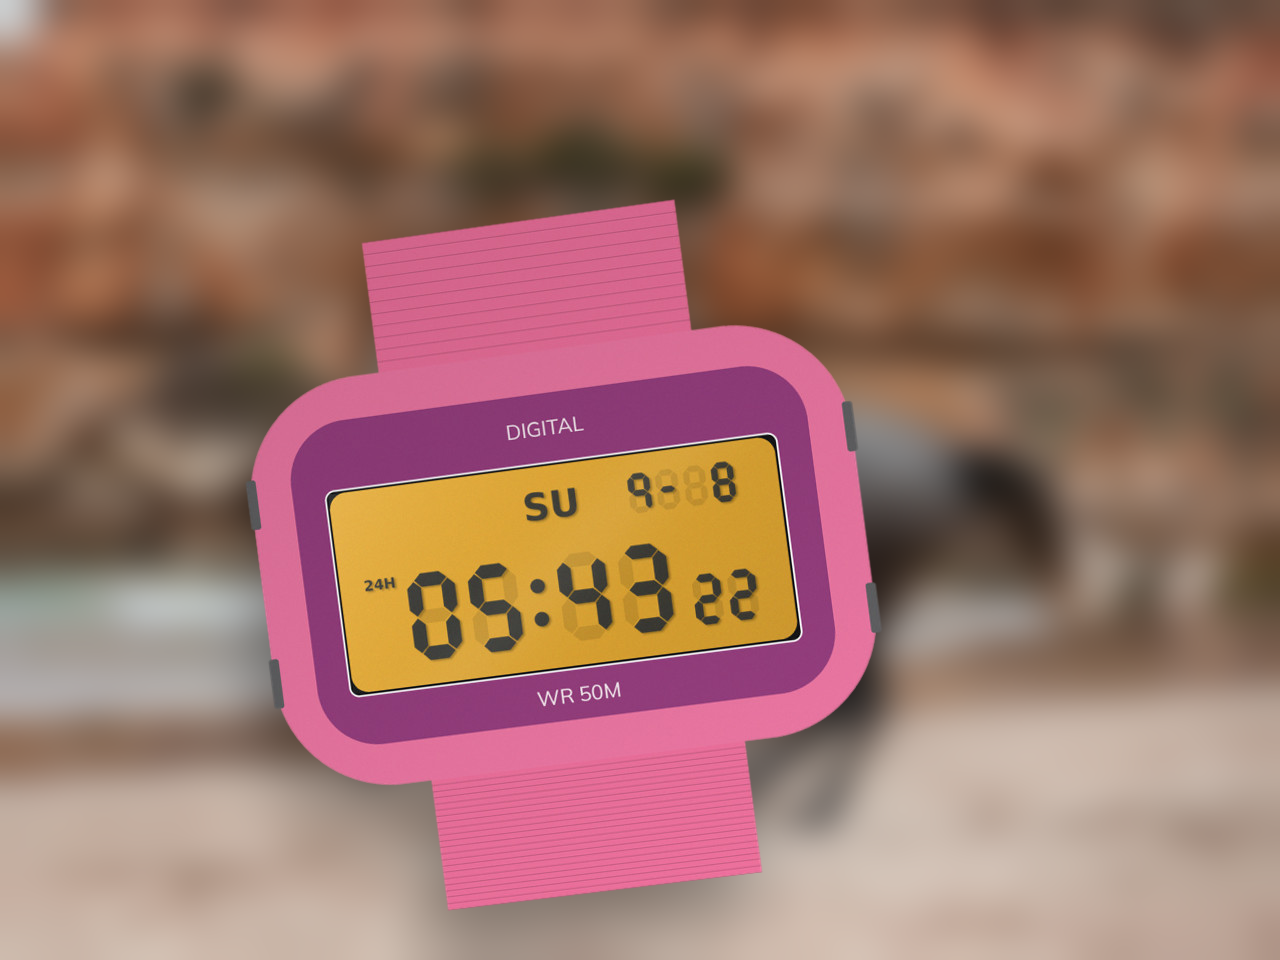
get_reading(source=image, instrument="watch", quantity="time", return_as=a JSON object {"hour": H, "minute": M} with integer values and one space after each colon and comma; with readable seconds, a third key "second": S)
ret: {"hour": 5, "minute": 43, "second": 22}
